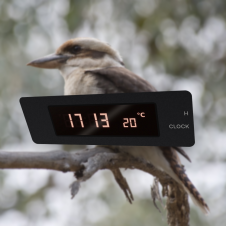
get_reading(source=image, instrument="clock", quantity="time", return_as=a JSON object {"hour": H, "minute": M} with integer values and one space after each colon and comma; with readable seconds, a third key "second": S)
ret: {"hour": 17, "minute": 13}
